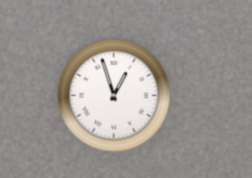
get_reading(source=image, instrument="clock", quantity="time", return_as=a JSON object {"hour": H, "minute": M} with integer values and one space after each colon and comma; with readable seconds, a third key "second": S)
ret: {"hour": 12, "minute": 57}
